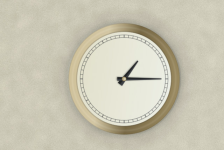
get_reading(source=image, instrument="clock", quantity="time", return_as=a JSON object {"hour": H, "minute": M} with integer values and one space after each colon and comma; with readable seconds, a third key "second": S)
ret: {"hour": 1, "minute": 15}
